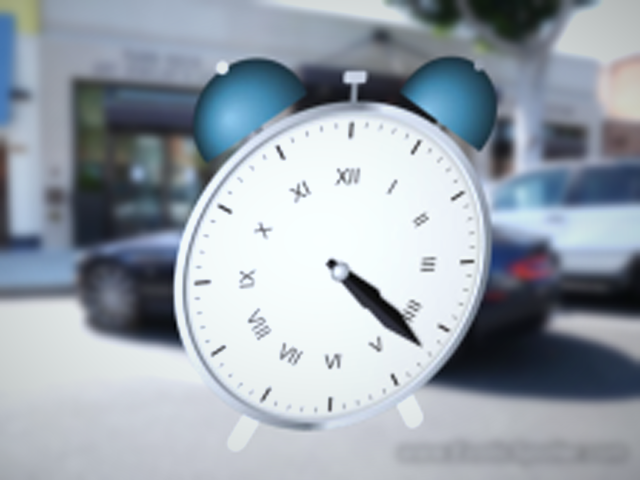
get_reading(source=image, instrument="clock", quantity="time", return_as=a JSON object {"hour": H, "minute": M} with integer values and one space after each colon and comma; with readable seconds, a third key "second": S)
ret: {"hour": 4, "minute": 22}
